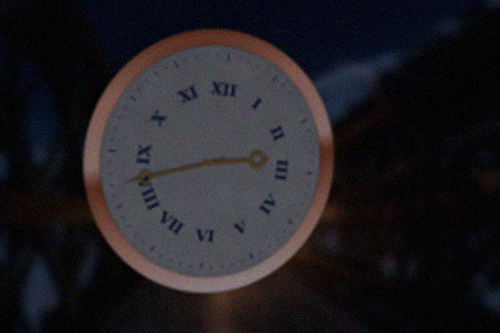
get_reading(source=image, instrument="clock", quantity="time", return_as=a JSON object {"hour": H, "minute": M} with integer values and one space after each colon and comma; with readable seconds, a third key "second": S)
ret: {"hour": 2, "minute": 42}
